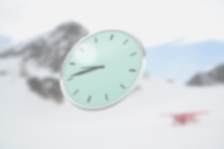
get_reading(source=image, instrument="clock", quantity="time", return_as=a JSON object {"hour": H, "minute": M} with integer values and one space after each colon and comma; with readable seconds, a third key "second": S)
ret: {"hour": 8, "minute": 41}
